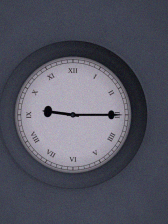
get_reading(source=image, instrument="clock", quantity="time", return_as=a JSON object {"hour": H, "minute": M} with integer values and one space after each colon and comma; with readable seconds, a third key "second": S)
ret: {"hour": 9, "minute": 15}
